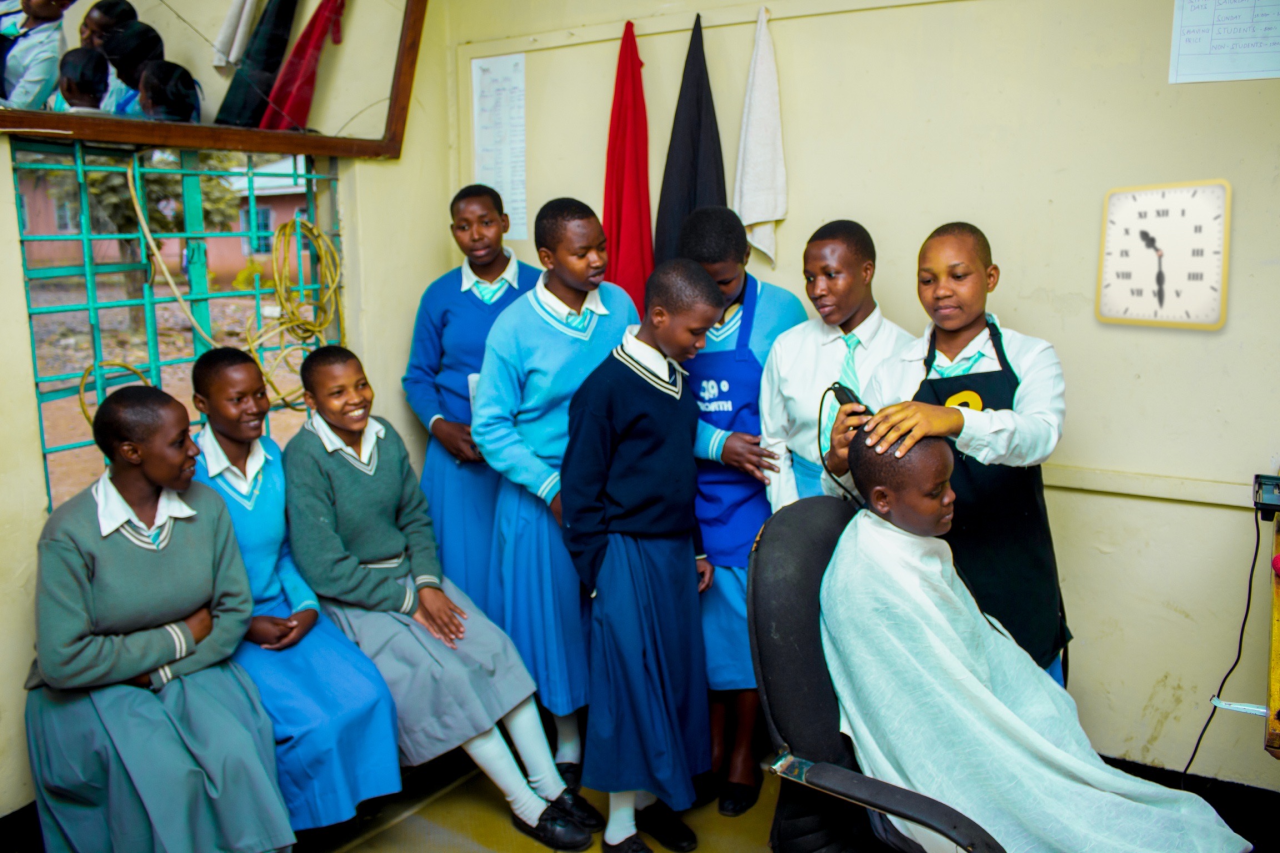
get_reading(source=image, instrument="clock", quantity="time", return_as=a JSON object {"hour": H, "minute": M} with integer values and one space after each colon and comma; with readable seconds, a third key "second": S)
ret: {"hour": 10, "minute": 29}
